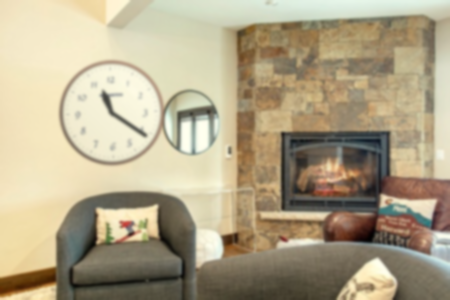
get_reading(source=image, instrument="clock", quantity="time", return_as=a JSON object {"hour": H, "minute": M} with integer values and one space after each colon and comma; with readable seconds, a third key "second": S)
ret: {"hour": 11, "minute": 21}
